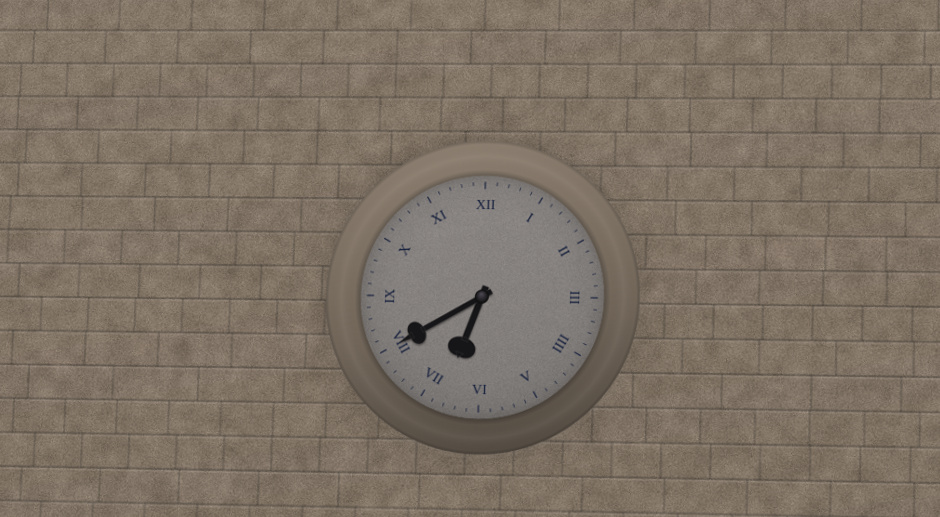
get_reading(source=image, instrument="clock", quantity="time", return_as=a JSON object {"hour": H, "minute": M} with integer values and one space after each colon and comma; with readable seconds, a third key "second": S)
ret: {"hour": 6, "minute": 40}
